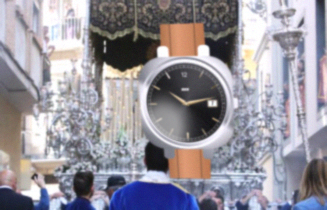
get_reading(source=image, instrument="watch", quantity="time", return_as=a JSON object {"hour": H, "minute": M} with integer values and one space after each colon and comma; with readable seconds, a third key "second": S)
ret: {"hour": 10, "minute": 13}
